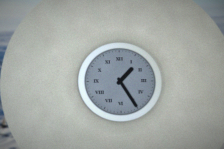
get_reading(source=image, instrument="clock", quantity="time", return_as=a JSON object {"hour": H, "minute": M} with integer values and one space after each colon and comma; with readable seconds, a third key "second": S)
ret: {"hour": 1, "minute": 25}
